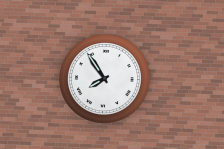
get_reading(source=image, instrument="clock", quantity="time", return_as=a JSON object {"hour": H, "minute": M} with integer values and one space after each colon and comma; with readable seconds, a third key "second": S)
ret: {"hour": 7, "minute": 54}
